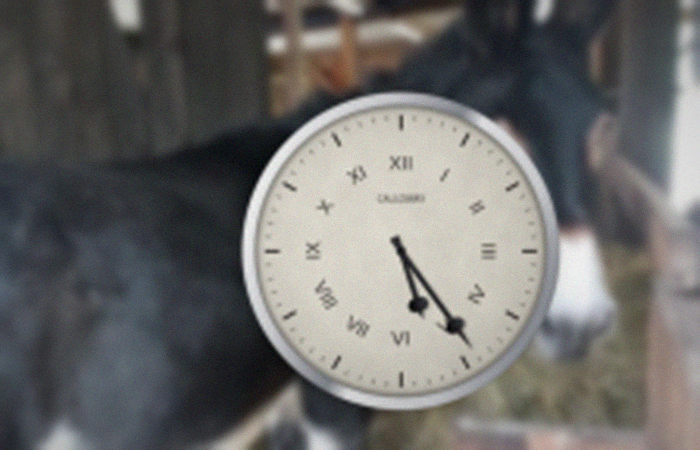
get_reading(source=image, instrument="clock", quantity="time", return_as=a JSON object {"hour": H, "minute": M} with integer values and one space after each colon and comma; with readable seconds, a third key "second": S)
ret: {"hour": 5, "minute": 24}
